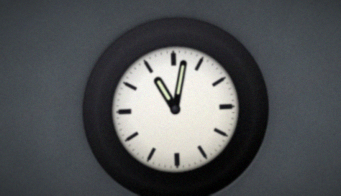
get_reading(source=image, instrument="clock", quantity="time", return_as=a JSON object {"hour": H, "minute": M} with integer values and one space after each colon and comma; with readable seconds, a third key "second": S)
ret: {"hour": 11, "minute": 2}
